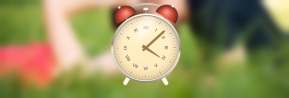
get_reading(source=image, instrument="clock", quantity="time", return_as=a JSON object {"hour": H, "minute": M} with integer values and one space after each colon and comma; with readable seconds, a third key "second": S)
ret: {"hour": 4, "minute": 8}
